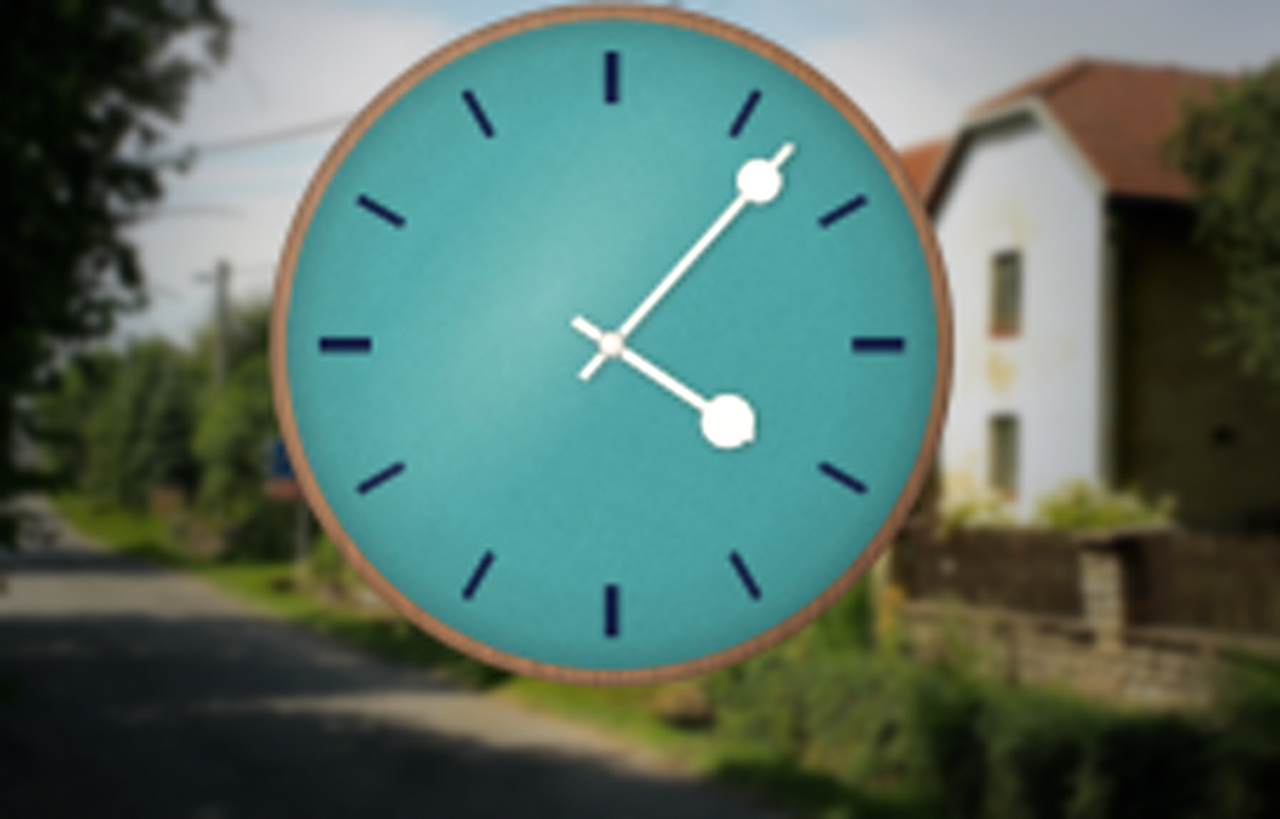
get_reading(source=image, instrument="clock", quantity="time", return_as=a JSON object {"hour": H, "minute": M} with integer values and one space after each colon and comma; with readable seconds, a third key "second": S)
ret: {"hour": 4, "minute": 7}
